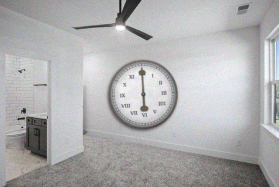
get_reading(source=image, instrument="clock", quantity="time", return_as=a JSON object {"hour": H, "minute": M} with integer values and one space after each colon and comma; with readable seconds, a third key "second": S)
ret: {"hour": 6, "minute": 0}
